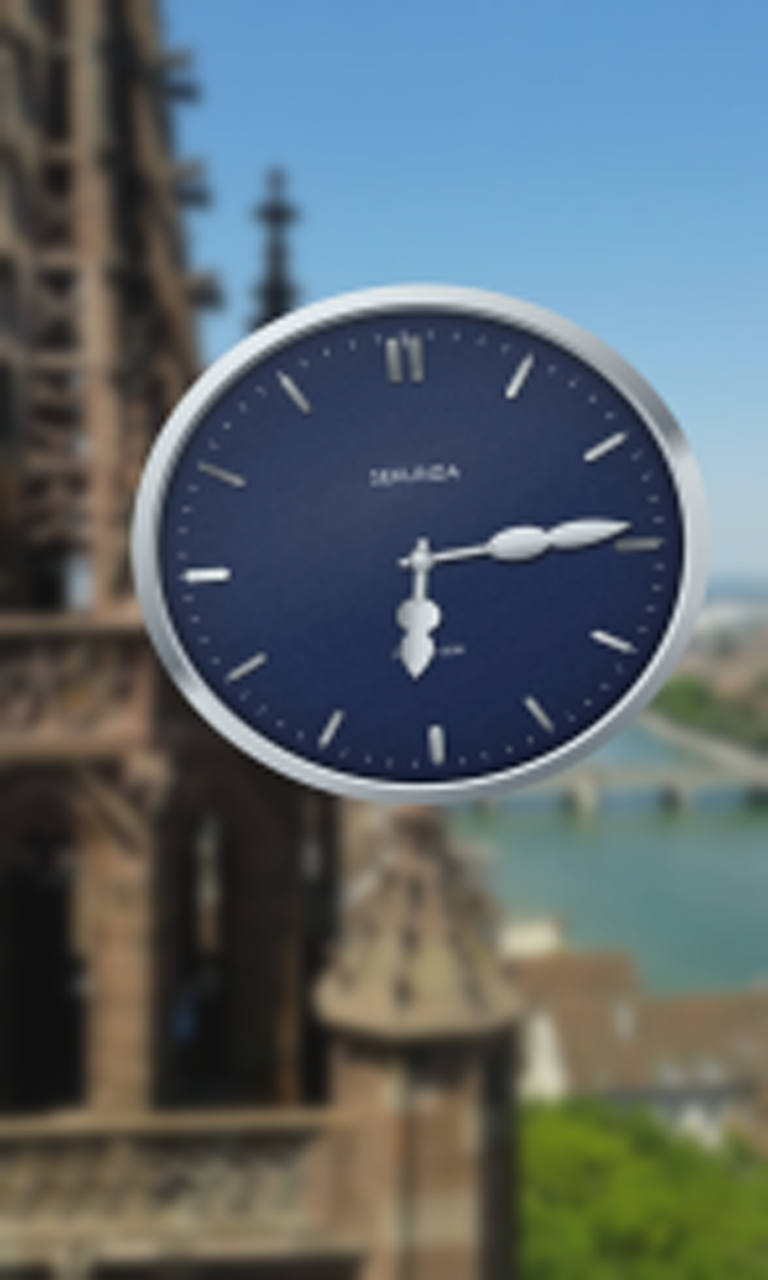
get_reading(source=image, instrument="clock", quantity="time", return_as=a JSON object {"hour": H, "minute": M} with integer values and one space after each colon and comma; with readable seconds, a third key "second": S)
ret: {"hour": 6, "minute": 14}
